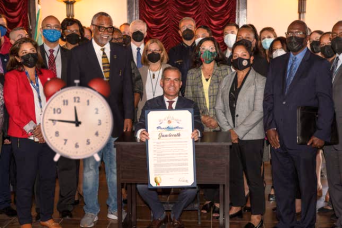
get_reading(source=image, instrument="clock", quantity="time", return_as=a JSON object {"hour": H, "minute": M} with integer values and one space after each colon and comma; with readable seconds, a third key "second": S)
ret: {"hour": 11, "minute": 46}
